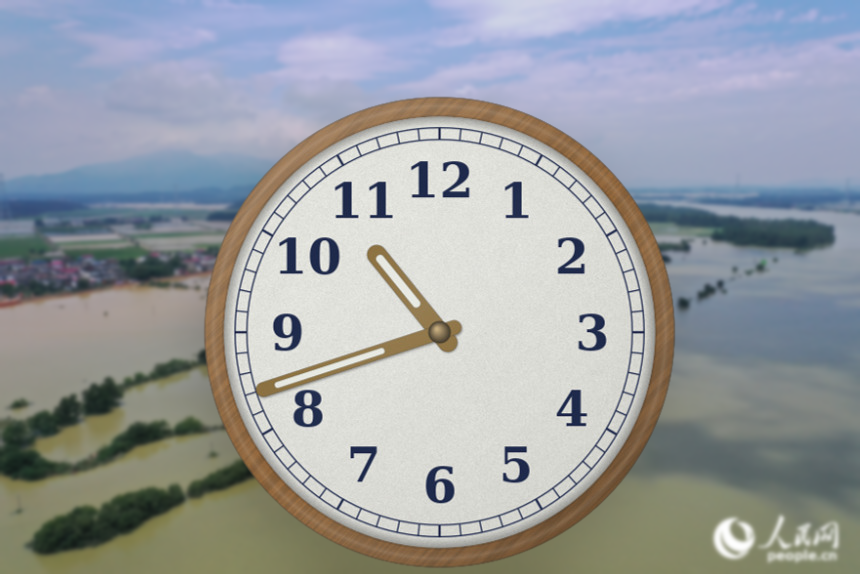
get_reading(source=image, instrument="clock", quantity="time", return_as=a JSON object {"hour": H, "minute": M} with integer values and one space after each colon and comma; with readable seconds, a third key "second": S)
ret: {"hour": 10, "minute": 42}
